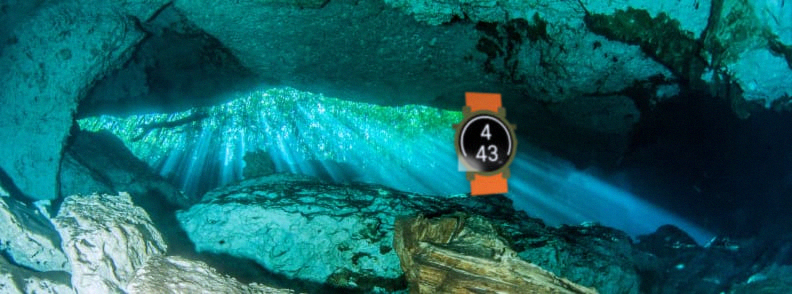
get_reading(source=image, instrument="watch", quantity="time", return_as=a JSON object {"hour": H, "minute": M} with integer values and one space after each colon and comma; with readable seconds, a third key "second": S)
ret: {"hour": 4, "minute": 43}
